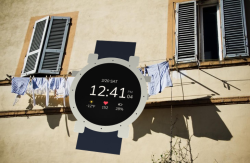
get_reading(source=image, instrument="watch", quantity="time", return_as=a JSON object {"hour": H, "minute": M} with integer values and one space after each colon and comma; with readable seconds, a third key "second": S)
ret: {"hour": 12, "minute": 41}
